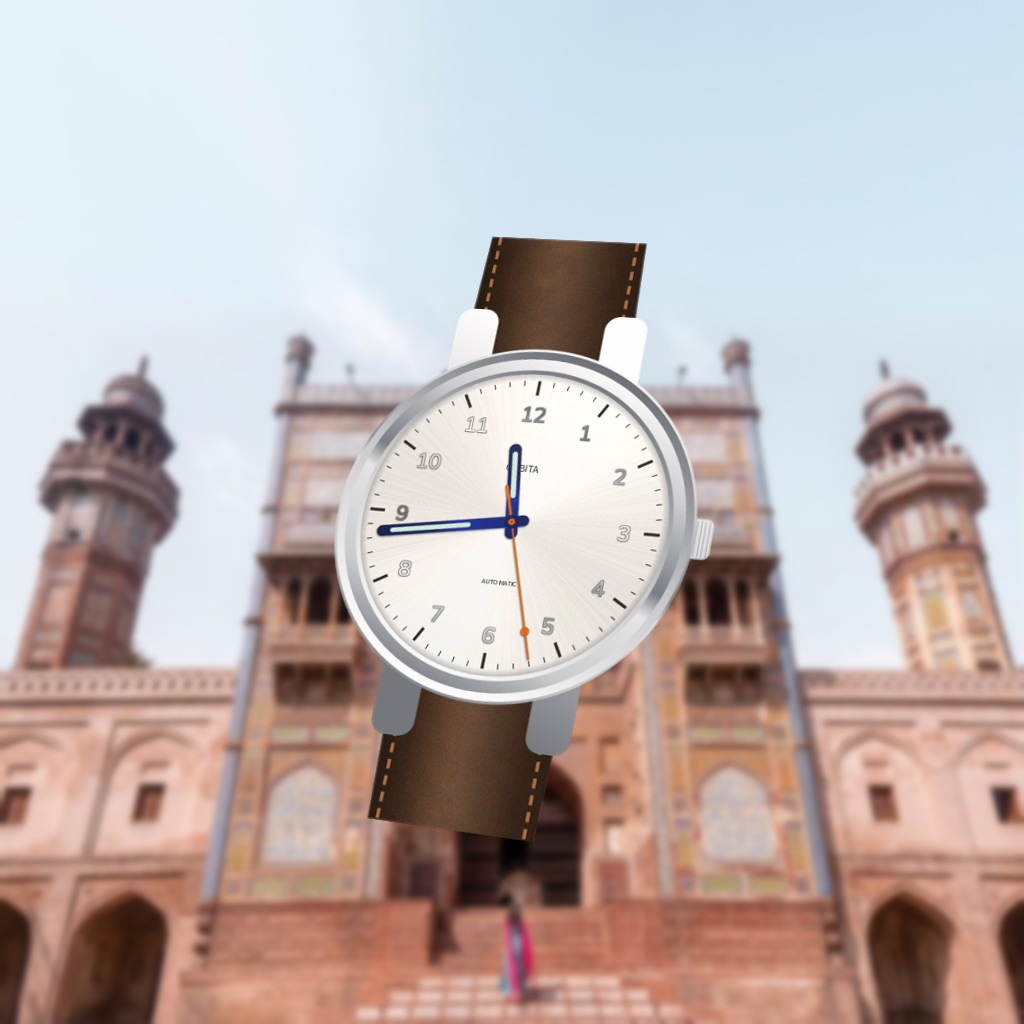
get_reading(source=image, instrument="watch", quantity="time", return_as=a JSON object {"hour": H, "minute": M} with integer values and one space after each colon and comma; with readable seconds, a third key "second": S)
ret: {"hour": 11, "minute": 43, "second": 27}
